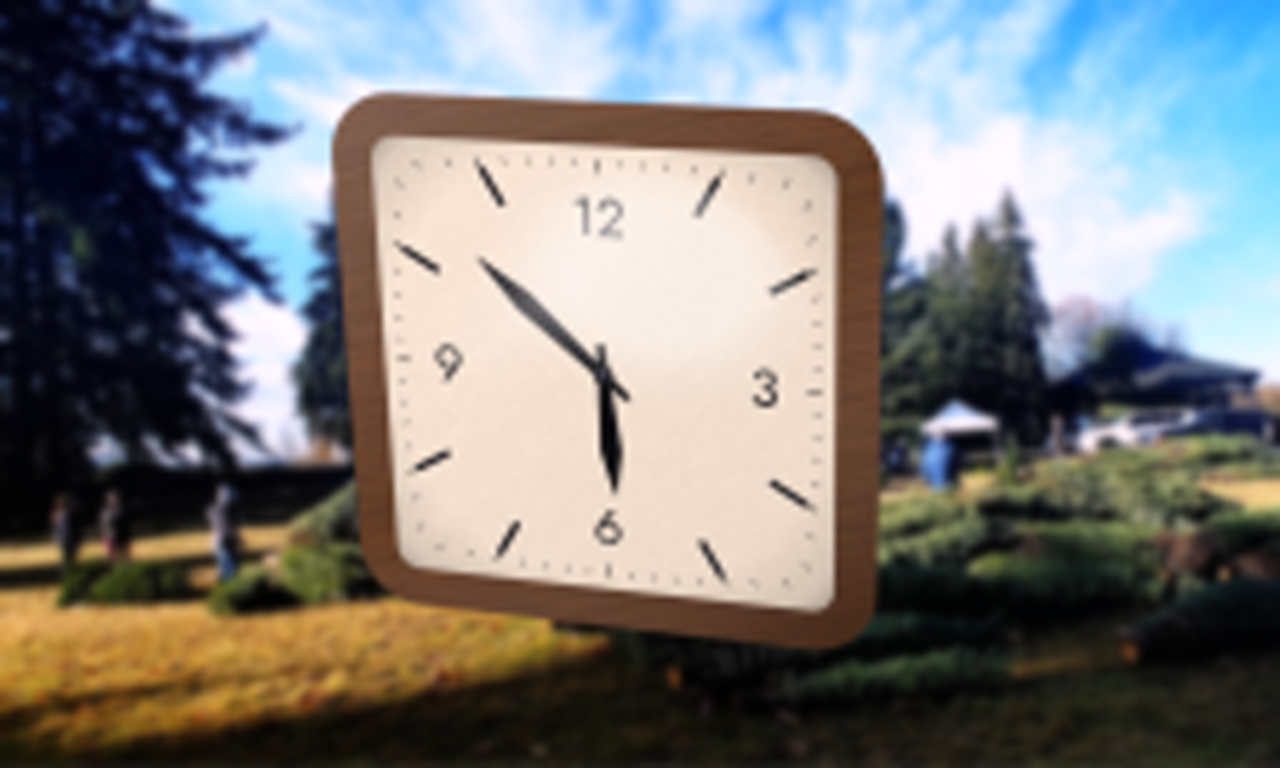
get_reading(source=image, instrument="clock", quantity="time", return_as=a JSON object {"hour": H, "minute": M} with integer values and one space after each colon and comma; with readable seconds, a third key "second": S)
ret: {"hour": 5, "minute": 52}
